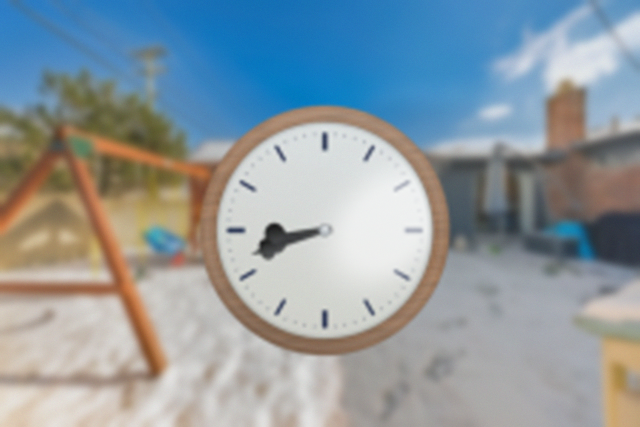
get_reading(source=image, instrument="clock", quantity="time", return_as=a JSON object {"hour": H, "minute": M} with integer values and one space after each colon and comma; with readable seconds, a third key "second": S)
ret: {"hour": 8, "minute": 42}
